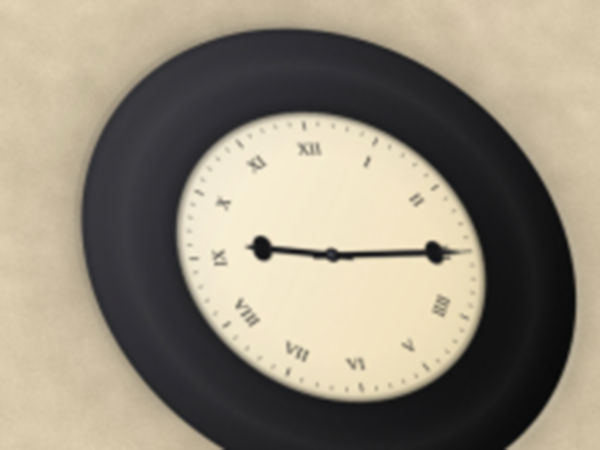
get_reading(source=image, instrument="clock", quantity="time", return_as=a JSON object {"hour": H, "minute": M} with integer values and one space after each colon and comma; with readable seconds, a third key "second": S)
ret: {"hour": 9, "minute": 15}
